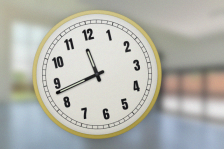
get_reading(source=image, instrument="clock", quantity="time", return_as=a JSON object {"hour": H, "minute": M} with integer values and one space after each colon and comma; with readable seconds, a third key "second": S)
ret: {"hour": 11, "minute": 43}
